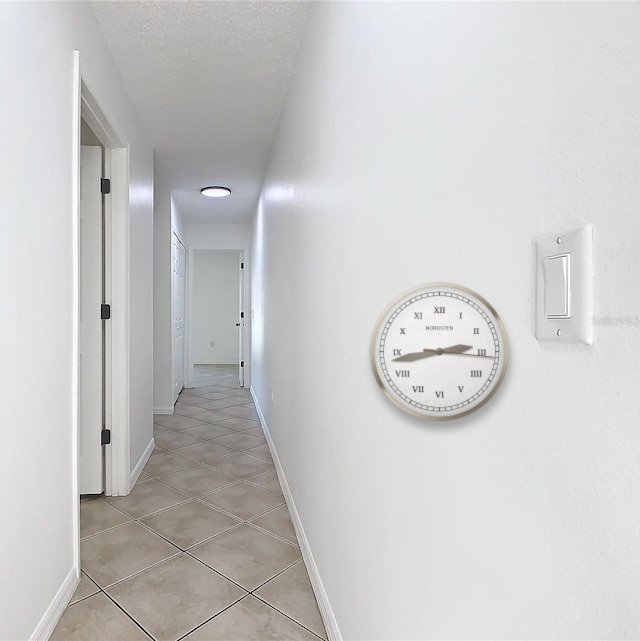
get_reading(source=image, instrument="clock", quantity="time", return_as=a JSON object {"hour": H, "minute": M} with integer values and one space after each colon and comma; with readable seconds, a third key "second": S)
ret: {"hour": 2, "minute": 43, "second": 16}
